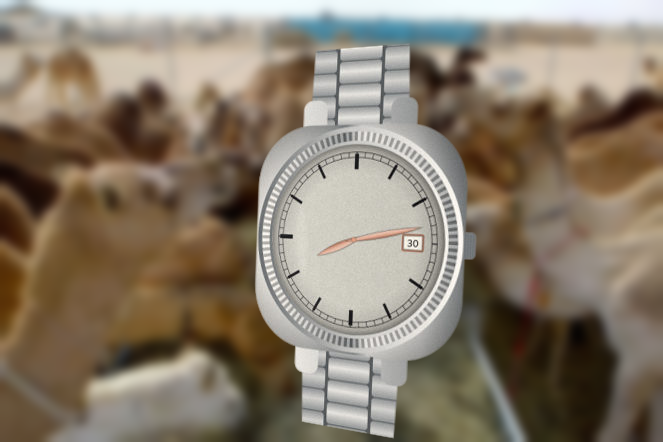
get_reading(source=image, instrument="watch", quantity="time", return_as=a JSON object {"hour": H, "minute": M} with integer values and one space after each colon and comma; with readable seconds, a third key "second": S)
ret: {"hour": 8, "minute": 13}
